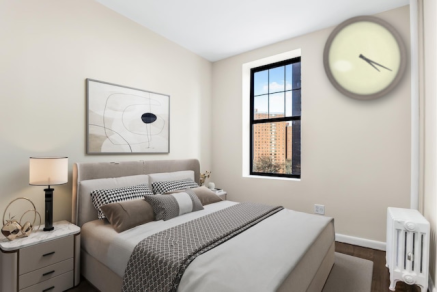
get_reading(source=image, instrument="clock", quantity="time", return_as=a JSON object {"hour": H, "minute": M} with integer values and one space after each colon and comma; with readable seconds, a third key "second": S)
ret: {"hour": 4, "minute": 19}
